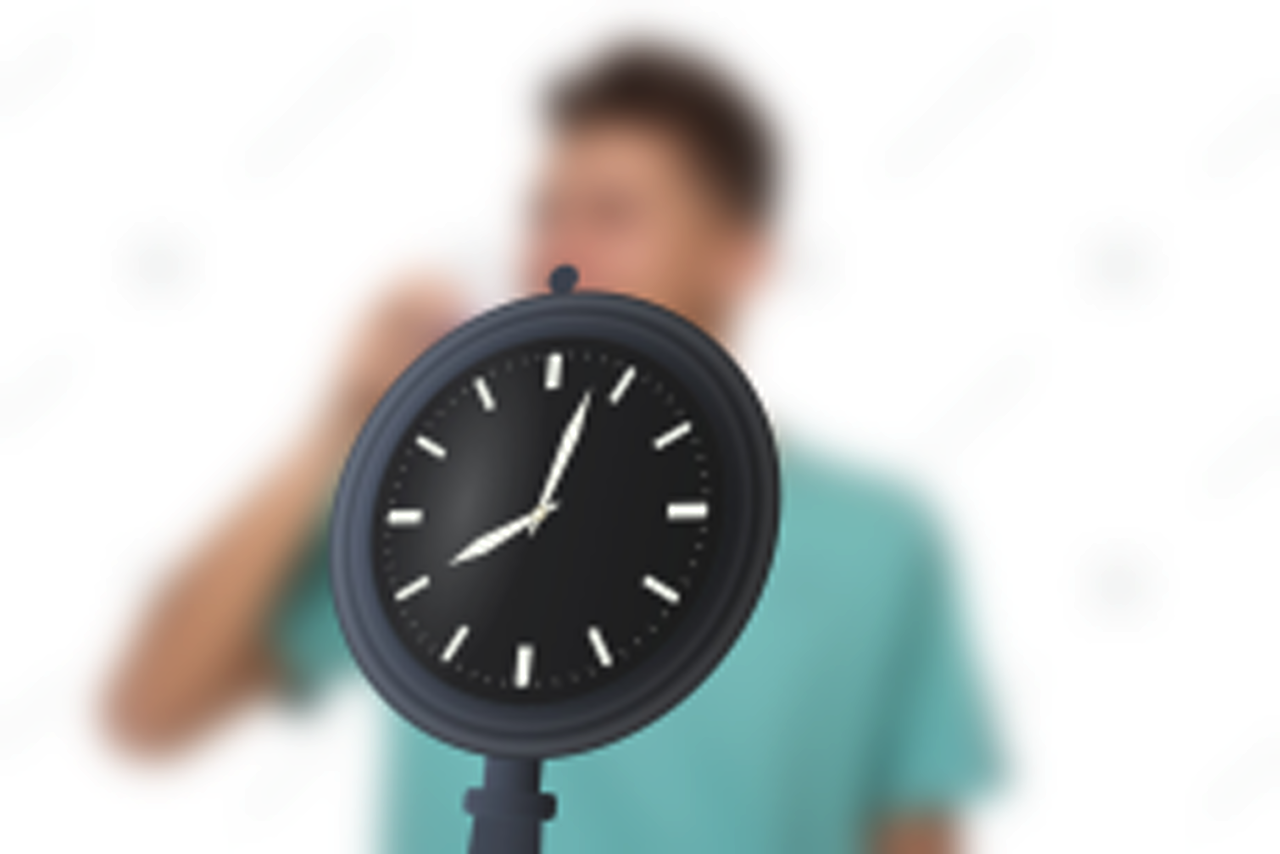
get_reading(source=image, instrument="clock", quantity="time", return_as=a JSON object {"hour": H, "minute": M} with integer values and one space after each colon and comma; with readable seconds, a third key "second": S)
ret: {"hour": 8, "minute": 3}
